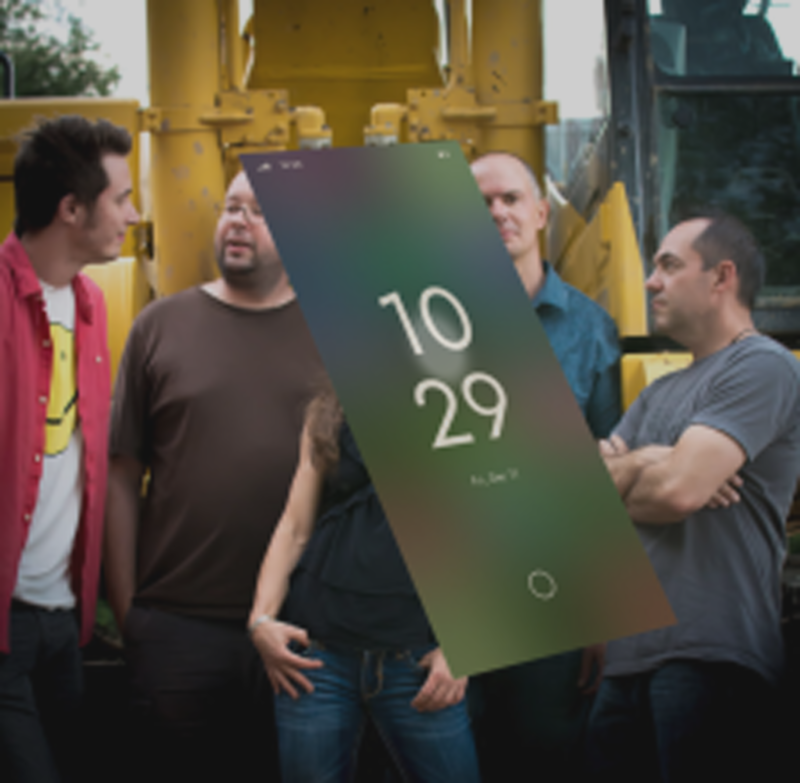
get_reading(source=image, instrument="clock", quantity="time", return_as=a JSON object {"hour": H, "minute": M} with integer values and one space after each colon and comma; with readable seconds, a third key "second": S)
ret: {"hour": 10, "minute": 29}
